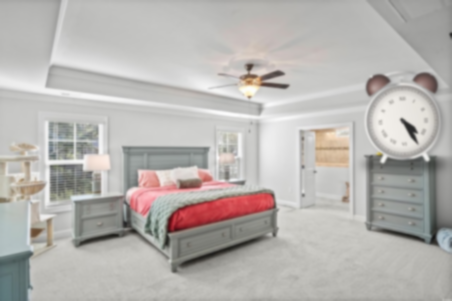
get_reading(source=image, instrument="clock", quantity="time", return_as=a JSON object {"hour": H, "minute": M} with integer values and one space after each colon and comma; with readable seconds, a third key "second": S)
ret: {"hour": 4, "minute": 25}
